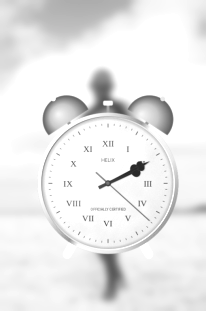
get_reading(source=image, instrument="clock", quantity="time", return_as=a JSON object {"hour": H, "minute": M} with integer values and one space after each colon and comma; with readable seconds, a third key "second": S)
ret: {"hour": 2, "minute": 10, "second": 22}
